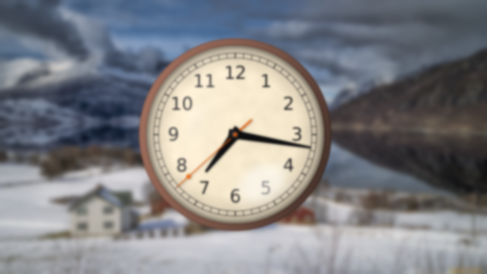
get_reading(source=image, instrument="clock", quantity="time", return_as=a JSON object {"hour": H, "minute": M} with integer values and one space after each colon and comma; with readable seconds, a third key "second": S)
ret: {"hour": 7, "minute": 16, "second": 38}
